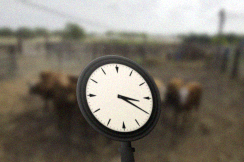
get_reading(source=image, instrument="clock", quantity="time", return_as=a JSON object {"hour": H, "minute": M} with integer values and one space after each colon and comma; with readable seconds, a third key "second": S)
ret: {"hour": 3, "minute": 20}
